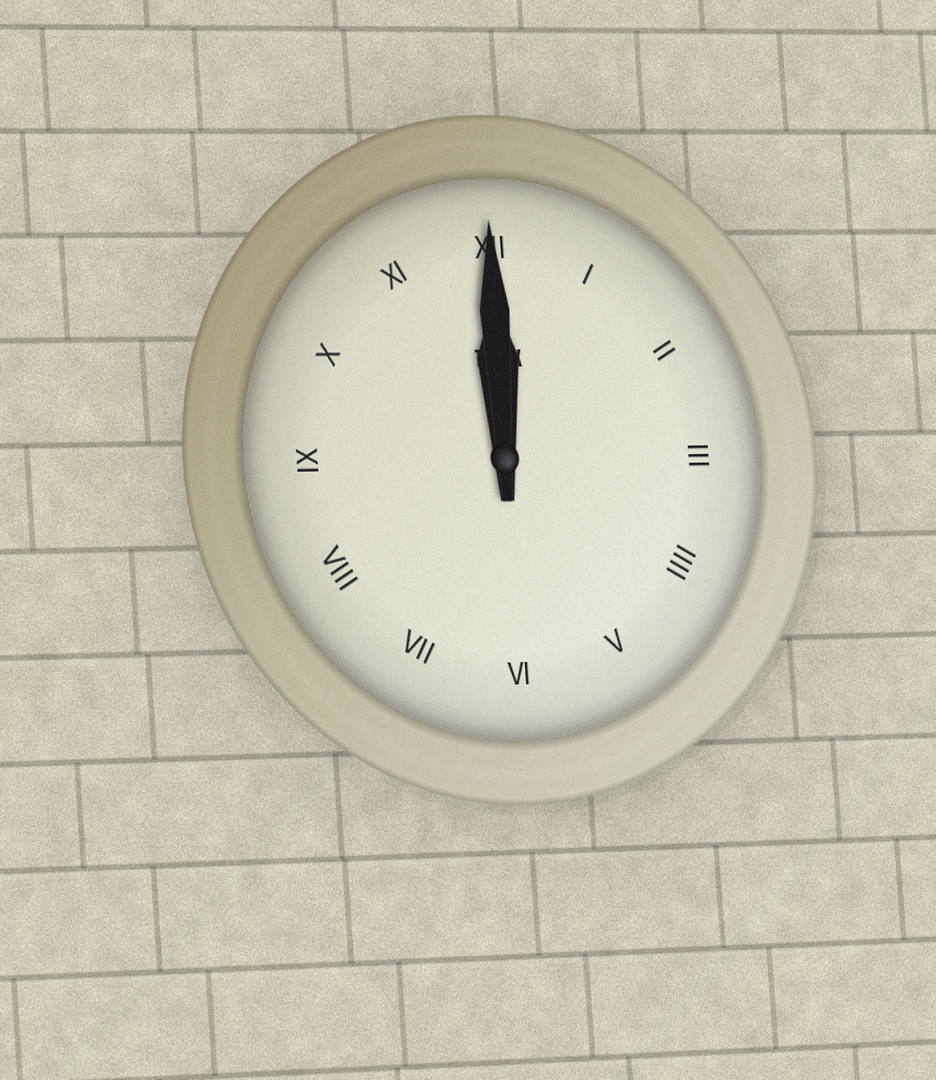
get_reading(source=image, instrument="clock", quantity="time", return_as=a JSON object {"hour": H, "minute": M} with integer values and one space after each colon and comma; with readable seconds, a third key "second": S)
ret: {"hour": 12, "minute": 0}
